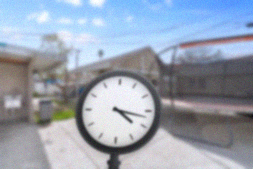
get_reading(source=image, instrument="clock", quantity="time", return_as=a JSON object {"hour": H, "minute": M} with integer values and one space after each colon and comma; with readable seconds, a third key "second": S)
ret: {"hour": 4, "minute": 17}
